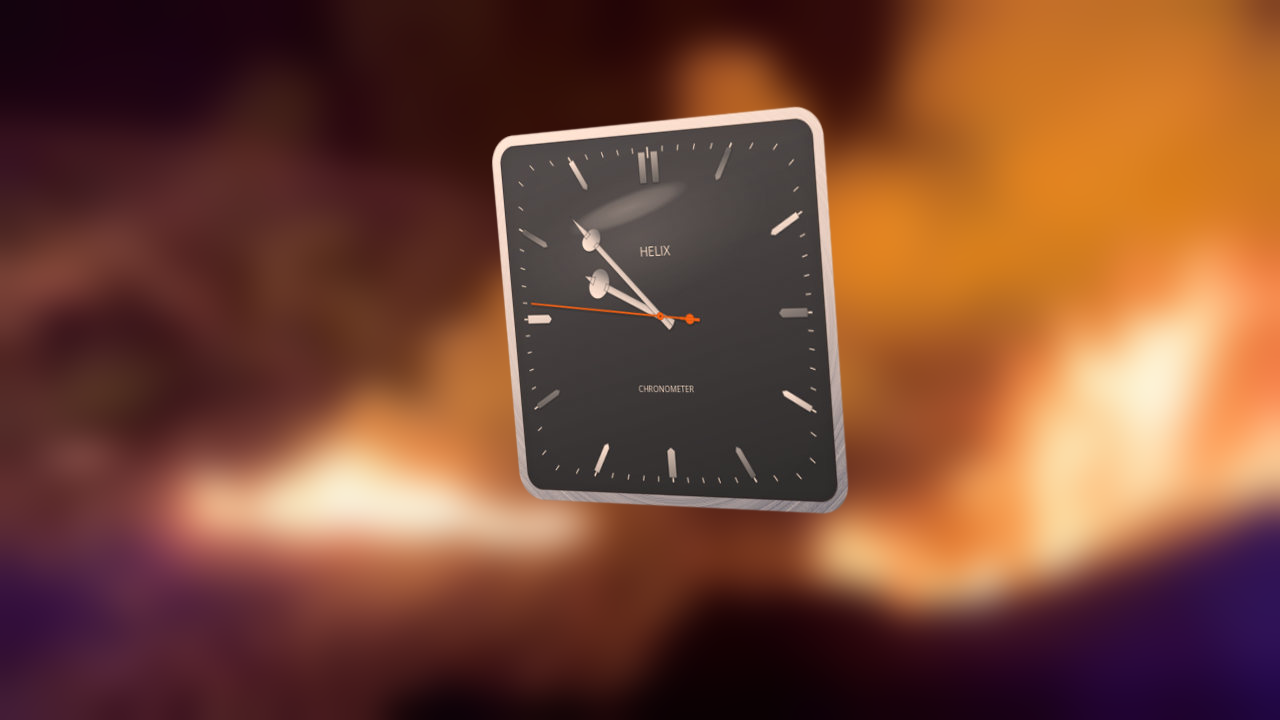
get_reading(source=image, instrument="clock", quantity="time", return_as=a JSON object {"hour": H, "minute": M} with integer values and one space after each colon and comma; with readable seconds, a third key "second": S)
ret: {"hour": 9, "minute": 52, "second": 46}
